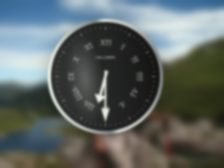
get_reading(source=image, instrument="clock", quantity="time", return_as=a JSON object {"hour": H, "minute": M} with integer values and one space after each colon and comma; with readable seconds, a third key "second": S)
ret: {"hour": 6, "minute": 30}
